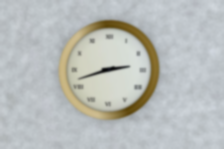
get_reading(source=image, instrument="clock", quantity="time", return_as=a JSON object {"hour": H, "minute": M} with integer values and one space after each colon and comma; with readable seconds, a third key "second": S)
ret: {"hour": 2, "minute": 42}
